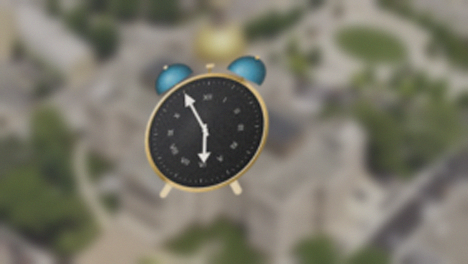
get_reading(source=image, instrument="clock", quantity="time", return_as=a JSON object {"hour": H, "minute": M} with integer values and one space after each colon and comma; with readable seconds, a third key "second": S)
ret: {"hour": 5, "minute": 55}
